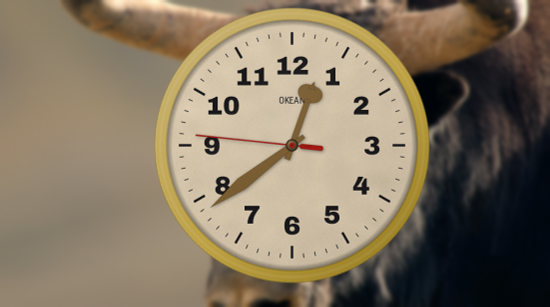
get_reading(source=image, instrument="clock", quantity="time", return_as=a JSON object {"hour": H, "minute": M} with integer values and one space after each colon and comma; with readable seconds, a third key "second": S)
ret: {"hour": 12, "minute": 38, "second": 46}
